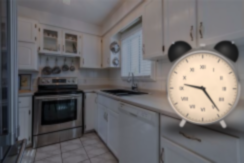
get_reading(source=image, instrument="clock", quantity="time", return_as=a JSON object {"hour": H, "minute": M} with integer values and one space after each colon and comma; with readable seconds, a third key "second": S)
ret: {"hour": 9, "minute": 24}
